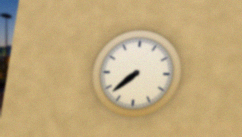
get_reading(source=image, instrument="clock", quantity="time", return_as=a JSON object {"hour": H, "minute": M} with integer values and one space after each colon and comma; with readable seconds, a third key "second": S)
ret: {"hour": 7, "minute": 38}
